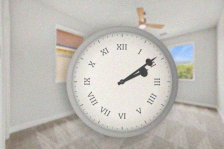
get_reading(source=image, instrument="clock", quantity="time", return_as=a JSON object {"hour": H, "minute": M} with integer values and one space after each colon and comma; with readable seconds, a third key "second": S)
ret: {"hour": 2, "minute": 9}
